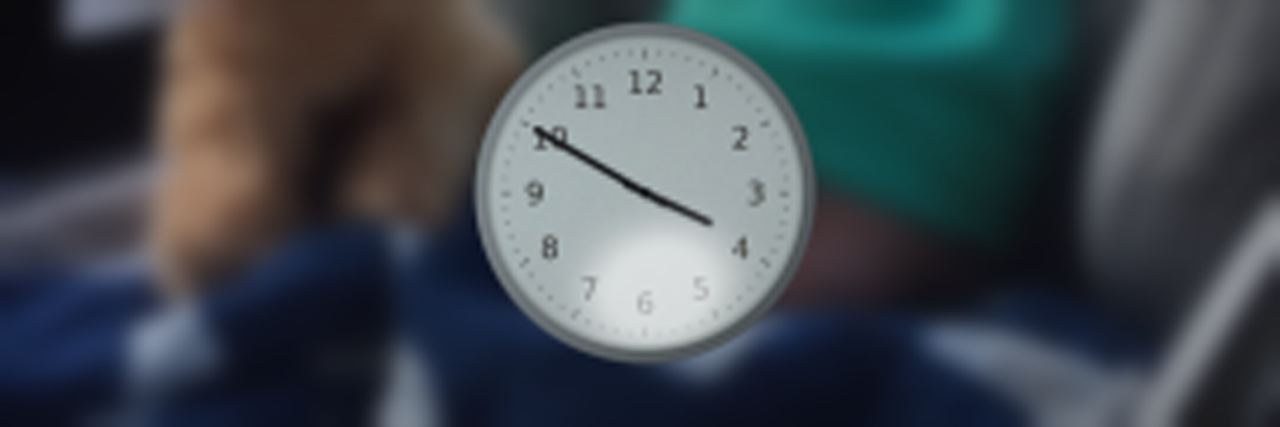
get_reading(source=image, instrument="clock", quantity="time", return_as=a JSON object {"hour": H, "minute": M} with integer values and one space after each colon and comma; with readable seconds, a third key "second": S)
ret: {"hour": 3, "minute": 50}
